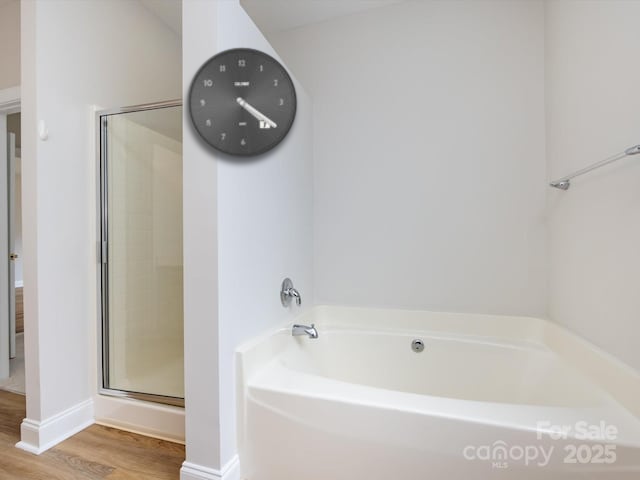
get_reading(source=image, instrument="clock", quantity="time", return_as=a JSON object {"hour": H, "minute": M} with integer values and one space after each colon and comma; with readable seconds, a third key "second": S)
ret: {"hour": 4, "minute": 21}
